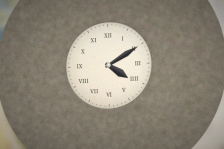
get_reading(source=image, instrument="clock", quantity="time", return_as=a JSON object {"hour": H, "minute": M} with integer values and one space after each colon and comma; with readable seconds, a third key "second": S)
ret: {"hour": 4, "minute": 10}
